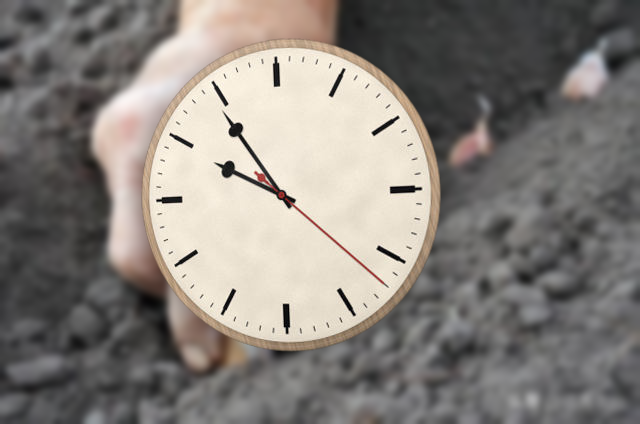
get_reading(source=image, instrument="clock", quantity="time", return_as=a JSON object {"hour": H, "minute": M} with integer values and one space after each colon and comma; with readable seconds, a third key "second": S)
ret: {"hour": 9, "minute": 54, "second": 22}
